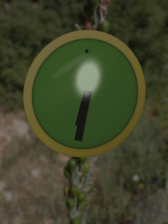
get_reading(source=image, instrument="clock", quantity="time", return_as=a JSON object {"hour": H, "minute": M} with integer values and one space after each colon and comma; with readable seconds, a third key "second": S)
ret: {"hour": 6, "minute": 32}
